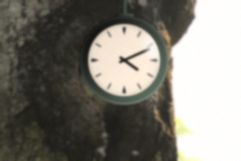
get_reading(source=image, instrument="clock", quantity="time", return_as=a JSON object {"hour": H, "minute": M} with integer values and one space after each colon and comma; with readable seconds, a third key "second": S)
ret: {"hour": 4, "minute": 11}
